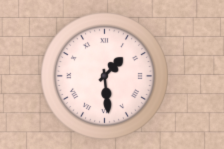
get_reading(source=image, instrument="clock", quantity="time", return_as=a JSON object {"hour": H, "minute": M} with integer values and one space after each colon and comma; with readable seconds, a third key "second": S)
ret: {"hour": 1, "minute": 29}
